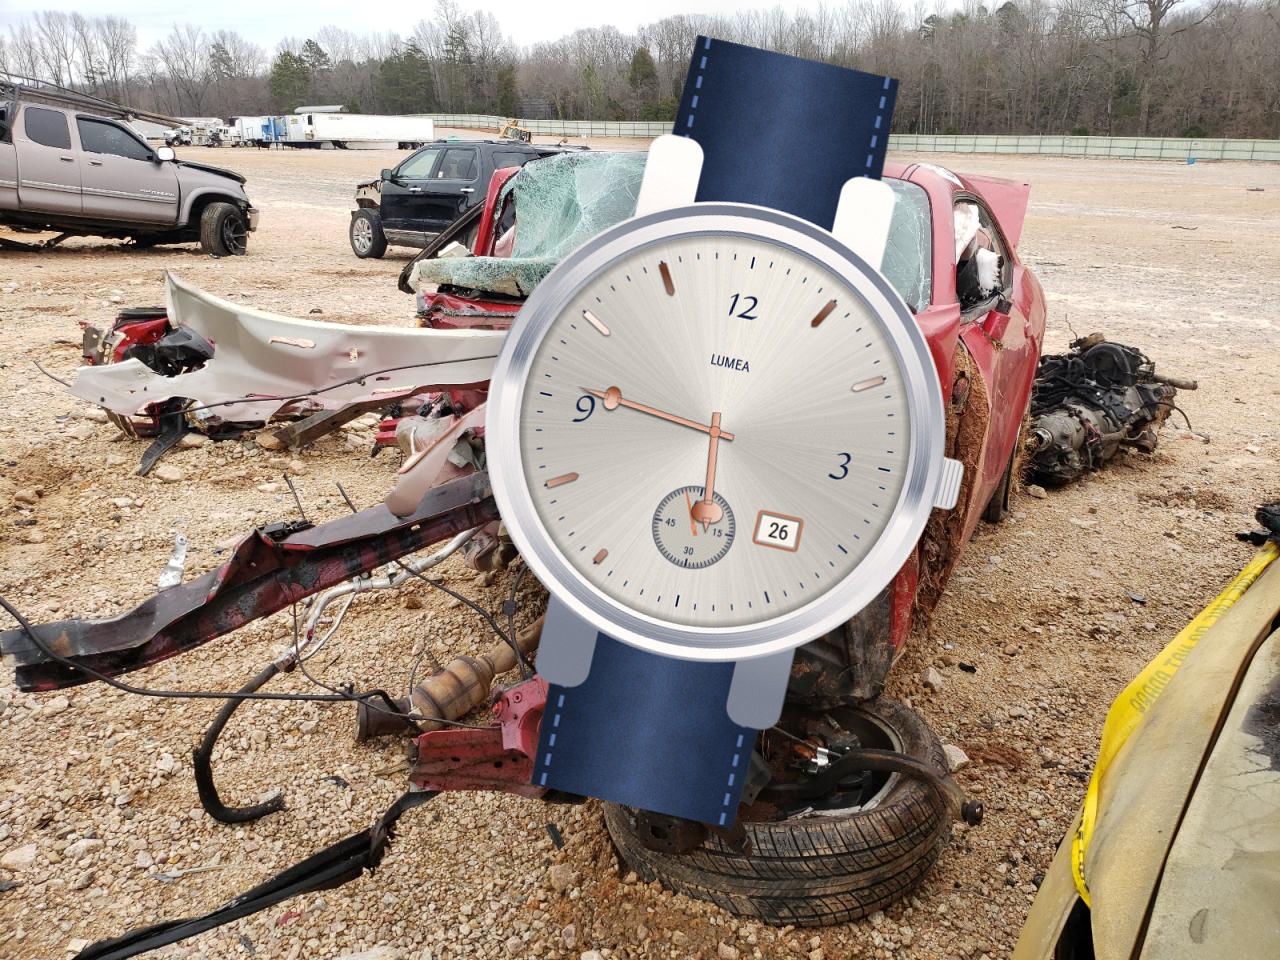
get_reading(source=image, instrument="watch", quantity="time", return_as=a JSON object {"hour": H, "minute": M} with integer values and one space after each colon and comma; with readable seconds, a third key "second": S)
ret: {"hour": 5, "minute": 45, "second": 56}
